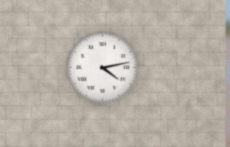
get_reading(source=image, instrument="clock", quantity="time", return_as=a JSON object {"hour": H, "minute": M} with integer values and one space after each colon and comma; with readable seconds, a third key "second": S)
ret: {"hour": 4, "minute": 13}
